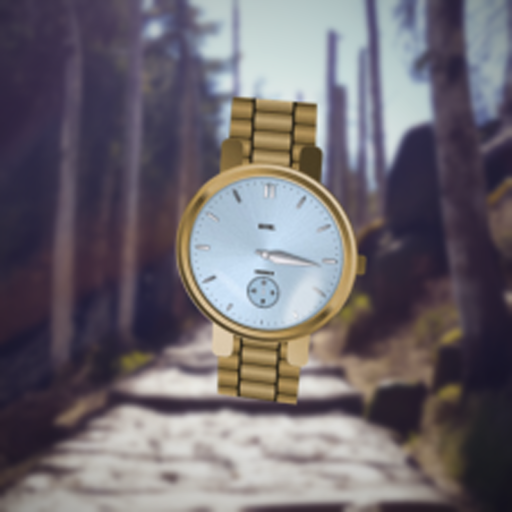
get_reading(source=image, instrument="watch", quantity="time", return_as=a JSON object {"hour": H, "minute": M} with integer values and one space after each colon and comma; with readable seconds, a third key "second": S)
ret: {"hour": 3, "minute": 16}
